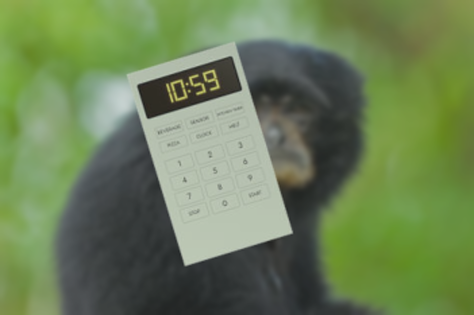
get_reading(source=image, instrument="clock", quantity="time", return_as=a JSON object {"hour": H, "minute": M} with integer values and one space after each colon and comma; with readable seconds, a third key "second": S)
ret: {"hour": 10, "minute": 59}
